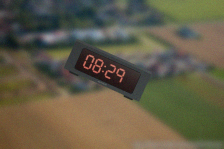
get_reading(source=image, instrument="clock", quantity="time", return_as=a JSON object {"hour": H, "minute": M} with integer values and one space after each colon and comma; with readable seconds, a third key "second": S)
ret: {"hour": 8, "minute": 29}
